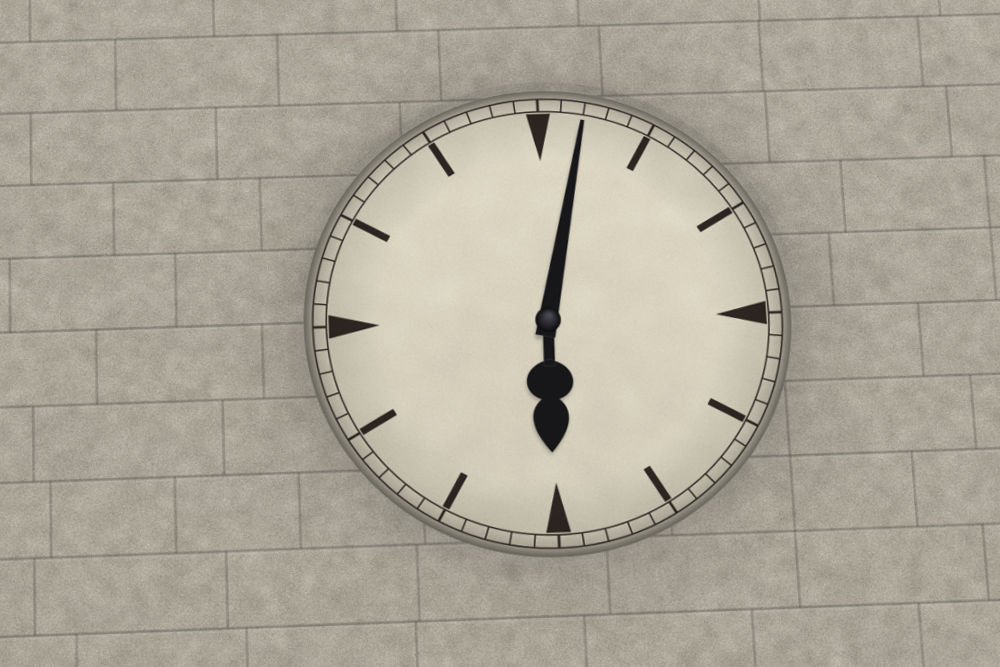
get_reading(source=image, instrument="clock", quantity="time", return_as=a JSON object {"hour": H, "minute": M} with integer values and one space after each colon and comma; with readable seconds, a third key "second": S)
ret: {"hour": 6, "minute": 2}
